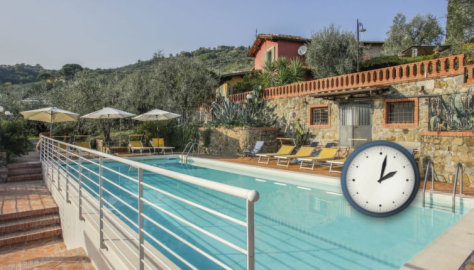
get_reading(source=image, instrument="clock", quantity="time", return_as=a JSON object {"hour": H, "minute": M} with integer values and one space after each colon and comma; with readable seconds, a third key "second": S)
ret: {"hour": 2, "minute": 2}
